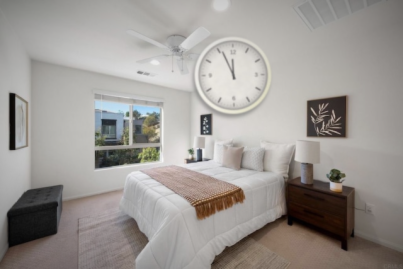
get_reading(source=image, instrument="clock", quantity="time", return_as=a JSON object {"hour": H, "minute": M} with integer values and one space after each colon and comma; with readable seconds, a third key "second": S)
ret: {"hour": 11, "minute": 56}
